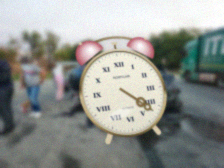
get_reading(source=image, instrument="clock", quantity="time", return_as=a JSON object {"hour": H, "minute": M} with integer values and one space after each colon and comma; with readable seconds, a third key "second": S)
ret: {"hour": 4, "minute": 22}
